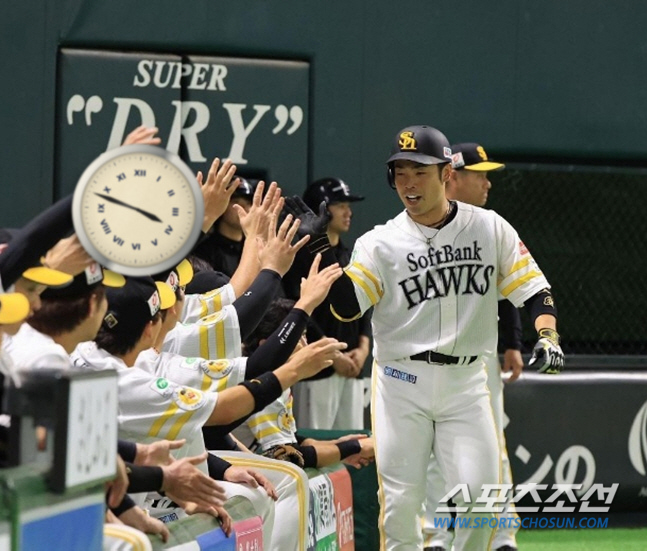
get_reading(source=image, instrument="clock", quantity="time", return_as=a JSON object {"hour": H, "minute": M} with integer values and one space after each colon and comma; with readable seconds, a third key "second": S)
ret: {"hour": 3, "minute": 48}
